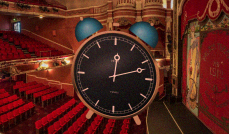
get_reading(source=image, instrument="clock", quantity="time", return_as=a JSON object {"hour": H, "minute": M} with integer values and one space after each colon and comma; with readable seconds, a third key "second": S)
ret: {"hour": 12, "minute": 12}
